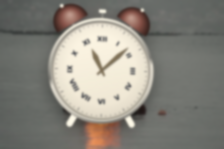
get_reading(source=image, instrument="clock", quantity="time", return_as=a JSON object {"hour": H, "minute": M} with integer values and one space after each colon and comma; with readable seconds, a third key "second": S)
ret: {"hour": 11, "minute": 8}
